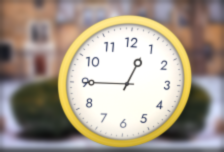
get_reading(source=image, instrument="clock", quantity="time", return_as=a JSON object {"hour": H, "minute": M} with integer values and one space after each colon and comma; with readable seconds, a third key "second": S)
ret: {"hour": 12, "minute": 45}
